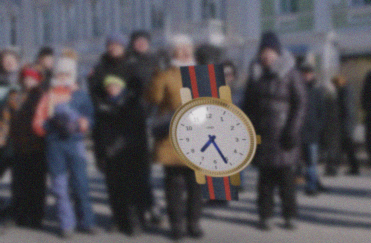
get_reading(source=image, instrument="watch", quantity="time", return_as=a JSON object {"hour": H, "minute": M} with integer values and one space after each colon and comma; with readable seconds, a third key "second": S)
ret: {"hour": 7, "minute": 26}
